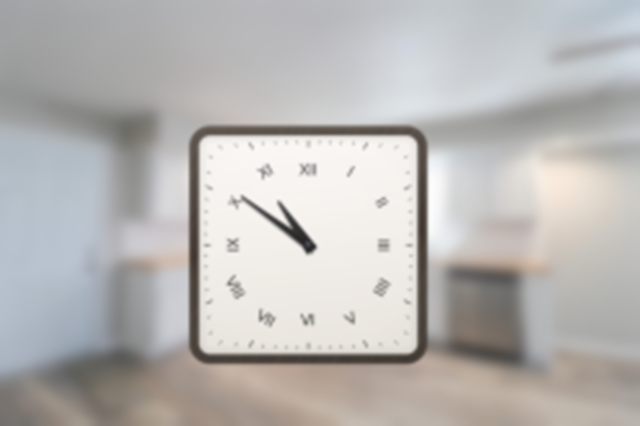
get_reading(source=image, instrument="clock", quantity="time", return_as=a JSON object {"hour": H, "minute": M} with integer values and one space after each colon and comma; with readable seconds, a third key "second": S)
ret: {"hour": 10, "minute": 51}
